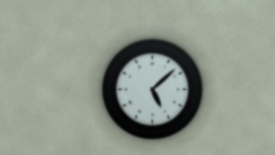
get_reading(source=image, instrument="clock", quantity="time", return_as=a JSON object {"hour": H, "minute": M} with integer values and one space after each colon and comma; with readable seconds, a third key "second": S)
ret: {"hour": 5, "minute": 8}
